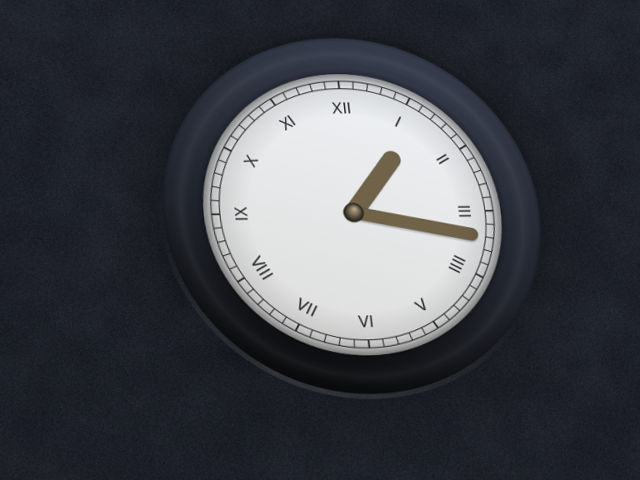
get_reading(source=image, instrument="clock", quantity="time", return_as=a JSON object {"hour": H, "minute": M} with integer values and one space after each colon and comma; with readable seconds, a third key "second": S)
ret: {"hour": 1, "minute": 17}
